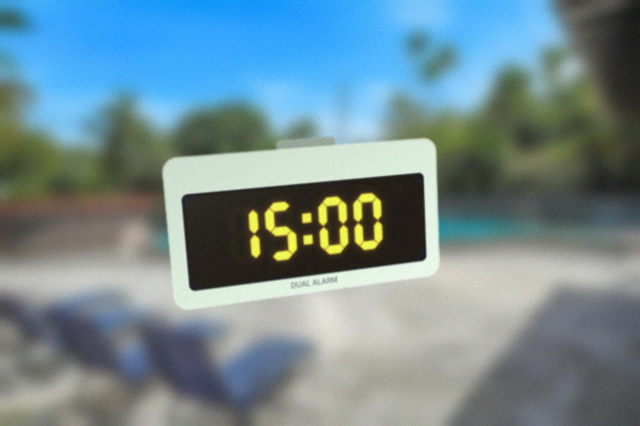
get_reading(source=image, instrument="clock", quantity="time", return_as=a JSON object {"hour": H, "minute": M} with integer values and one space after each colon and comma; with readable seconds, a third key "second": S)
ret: {"hour": 15, "minute": 0}
